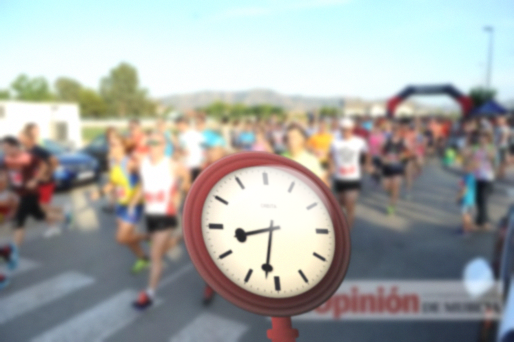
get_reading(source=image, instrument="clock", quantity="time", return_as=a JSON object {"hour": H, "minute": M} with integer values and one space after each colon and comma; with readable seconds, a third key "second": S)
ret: {"hour": 8, "minute": 32}
